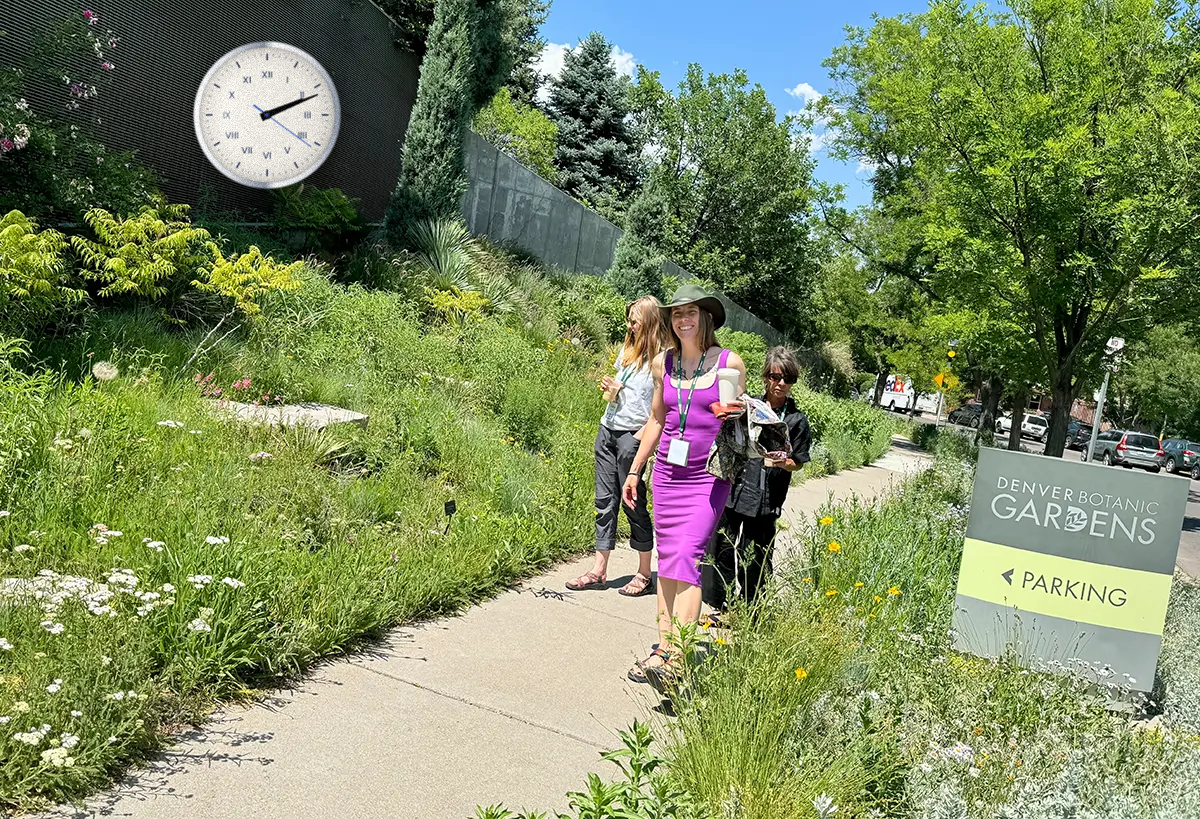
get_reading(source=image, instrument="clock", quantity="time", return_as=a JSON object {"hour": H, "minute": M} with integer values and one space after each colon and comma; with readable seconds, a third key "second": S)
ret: {"hour": 2, "minute": 11, "second": 21}
